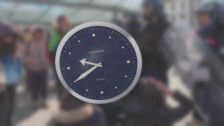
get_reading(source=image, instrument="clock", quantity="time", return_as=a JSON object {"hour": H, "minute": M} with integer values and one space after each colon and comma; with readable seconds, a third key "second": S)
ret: {"hour": 9, "minute": 40}
